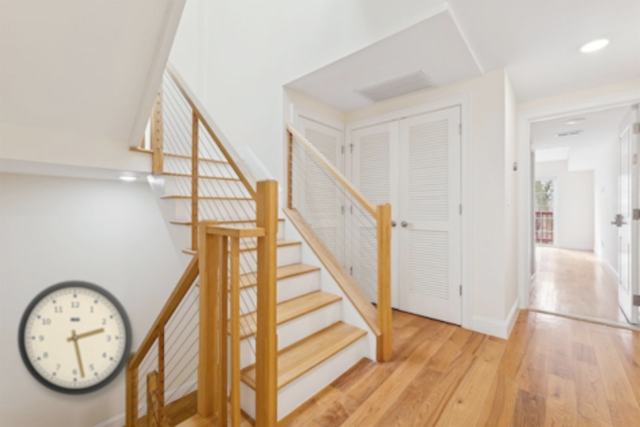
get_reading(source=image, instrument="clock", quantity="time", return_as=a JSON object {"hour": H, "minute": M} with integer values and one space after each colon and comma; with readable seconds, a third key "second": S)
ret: {"hour": 2, "minute": 28}
